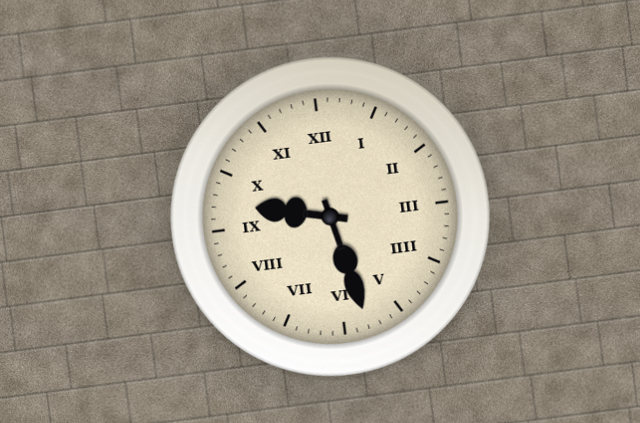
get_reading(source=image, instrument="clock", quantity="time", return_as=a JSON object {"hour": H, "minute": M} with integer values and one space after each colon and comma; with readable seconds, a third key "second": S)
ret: {"hour": 9, "minute": 28}
